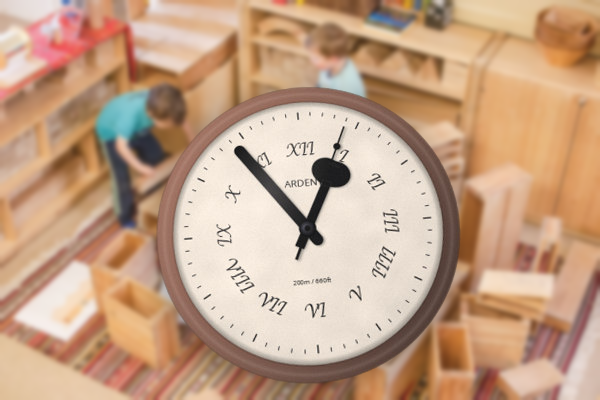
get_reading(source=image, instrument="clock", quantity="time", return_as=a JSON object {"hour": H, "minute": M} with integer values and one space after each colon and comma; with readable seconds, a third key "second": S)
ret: {"hour": 12, "minute": 54, "second": 4}
